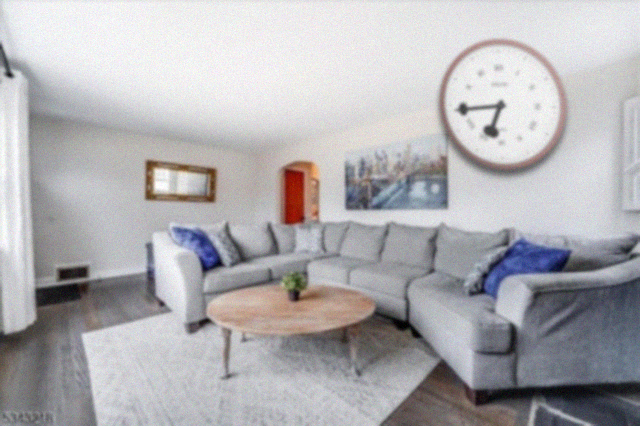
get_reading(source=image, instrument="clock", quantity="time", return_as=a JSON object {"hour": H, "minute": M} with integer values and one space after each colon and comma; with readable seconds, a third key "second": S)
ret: {"hour": 6, "minute": 44}
